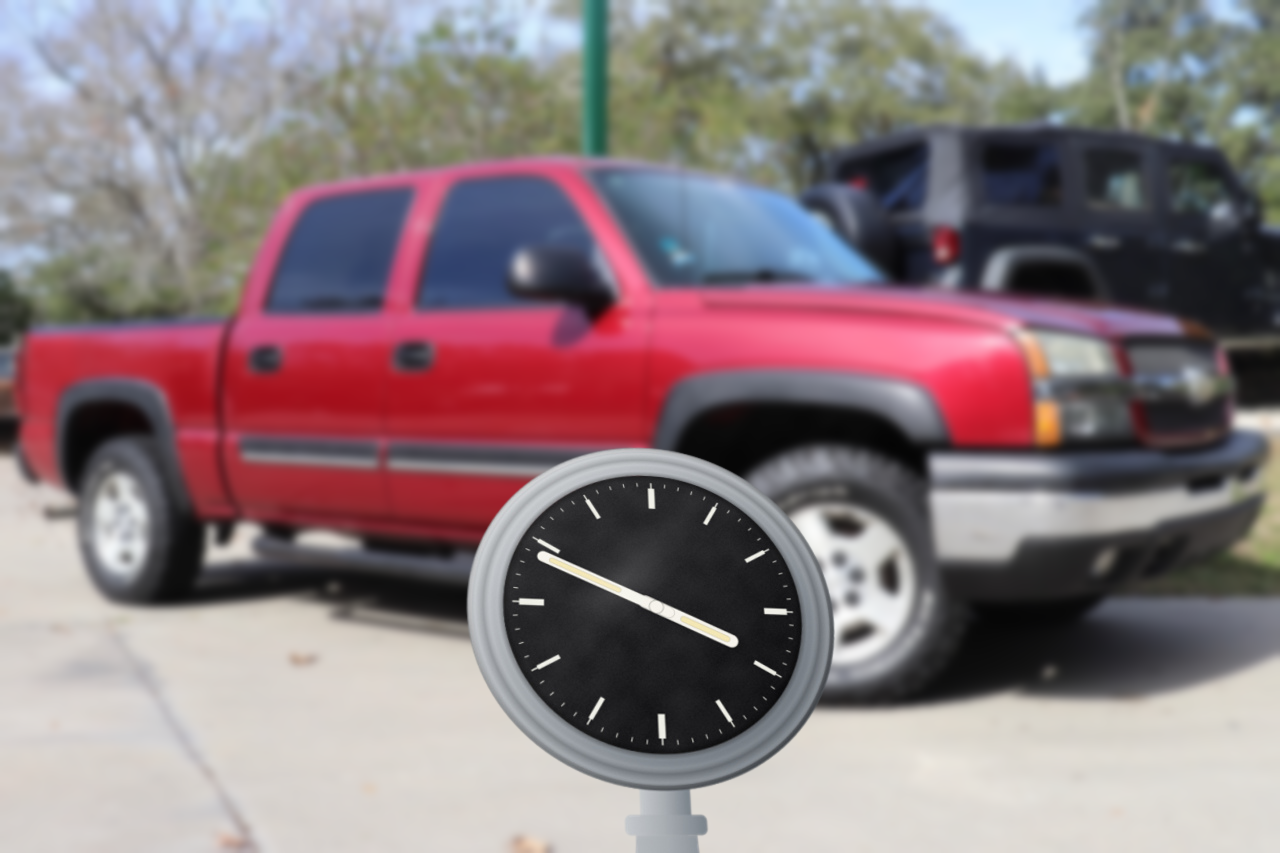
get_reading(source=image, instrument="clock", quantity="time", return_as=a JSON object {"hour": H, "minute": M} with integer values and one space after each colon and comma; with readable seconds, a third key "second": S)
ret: {"hour": 3, "minute": 49}
